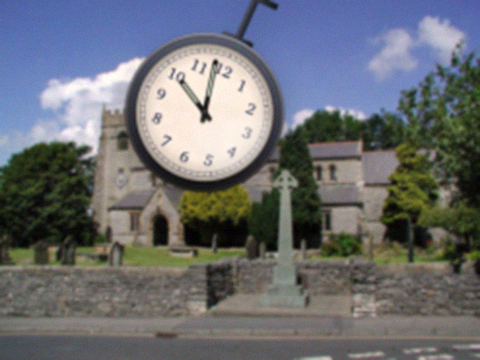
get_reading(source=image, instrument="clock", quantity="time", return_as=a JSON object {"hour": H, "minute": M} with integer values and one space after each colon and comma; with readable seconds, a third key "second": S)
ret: {"hour": 9, "minute": 58}
